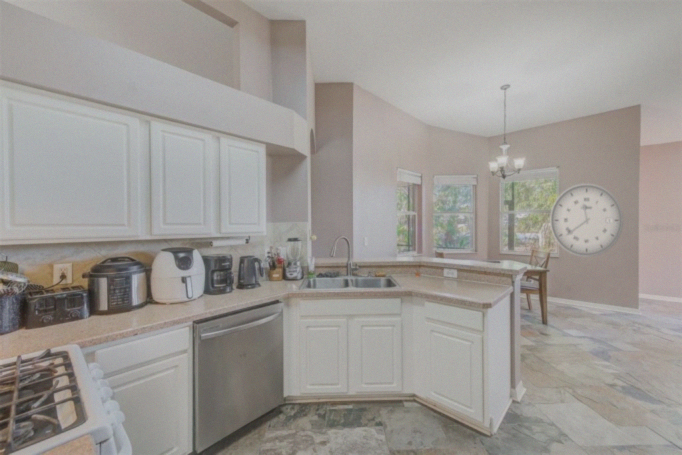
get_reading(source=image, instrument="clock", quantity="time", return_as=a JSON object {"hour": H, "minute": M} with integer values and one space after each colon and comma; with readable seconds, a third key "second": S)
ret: {"hour": 11, "minute": 39}
